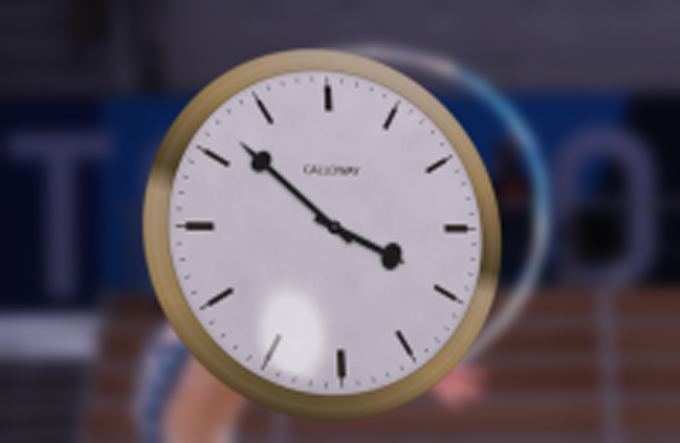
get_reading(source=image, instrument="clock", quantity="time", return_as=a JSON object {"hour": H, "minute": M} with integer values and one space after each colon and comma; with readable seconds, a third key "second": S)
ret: {"hour": 3, "minute": 52}
